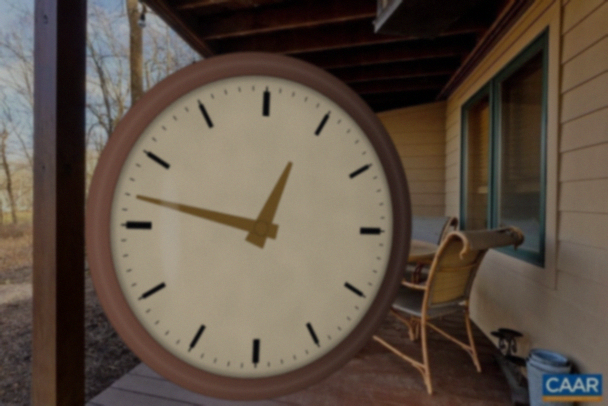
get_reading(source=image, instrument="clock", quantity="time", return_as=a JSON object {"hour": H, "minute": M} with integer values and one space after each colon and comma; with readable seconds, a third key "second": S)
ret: {"hour": 12, "minute": 47}
